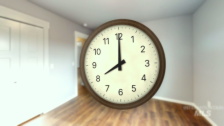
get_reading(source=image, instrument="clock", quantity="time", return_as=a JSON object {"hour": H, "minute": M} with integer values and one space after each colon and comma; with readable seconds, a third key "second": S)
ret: {"hour": 8, "minute": 0}
